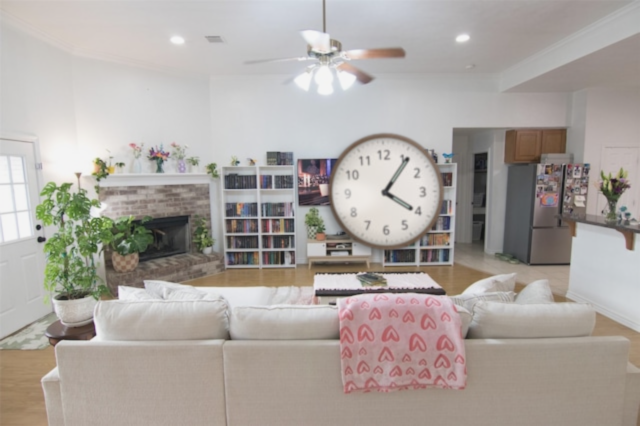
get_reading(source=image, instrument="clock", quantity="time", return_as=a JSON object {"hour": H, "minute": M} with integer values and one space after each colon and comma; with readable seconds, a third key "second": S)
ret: {"hour": 4, "minute": 6}
